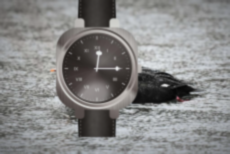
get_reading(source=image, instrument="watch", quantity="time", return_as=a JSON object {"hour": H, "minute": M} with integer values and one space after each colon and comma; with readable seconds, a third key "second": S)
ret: {"hour": 12, "minute": 15}
